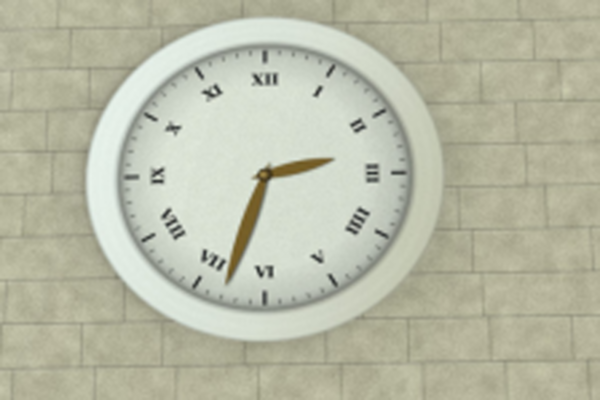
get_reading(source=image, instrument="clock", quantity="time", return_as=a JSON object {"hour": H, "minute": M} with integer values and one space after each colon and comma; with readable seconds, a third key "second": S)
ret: {"hour": 2, "minute": 33}
